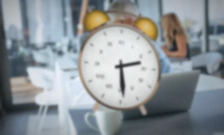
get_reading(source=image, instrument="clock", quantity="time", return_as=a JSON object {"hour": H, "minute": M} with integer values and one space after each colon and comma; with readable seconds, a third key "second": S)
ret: {"hour": 2, "minute": 29}
